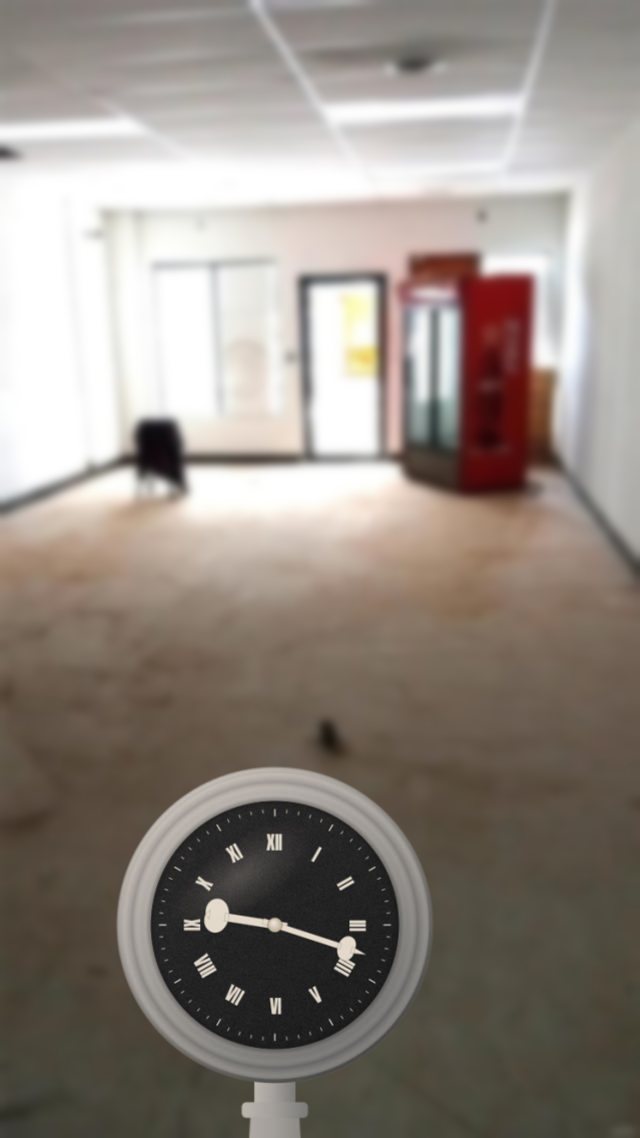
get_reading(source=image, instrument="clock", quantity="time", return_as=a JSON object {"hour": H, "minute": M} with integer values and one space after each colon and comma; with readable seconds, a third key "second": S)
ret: {"hour": 9, "minute": 18}
